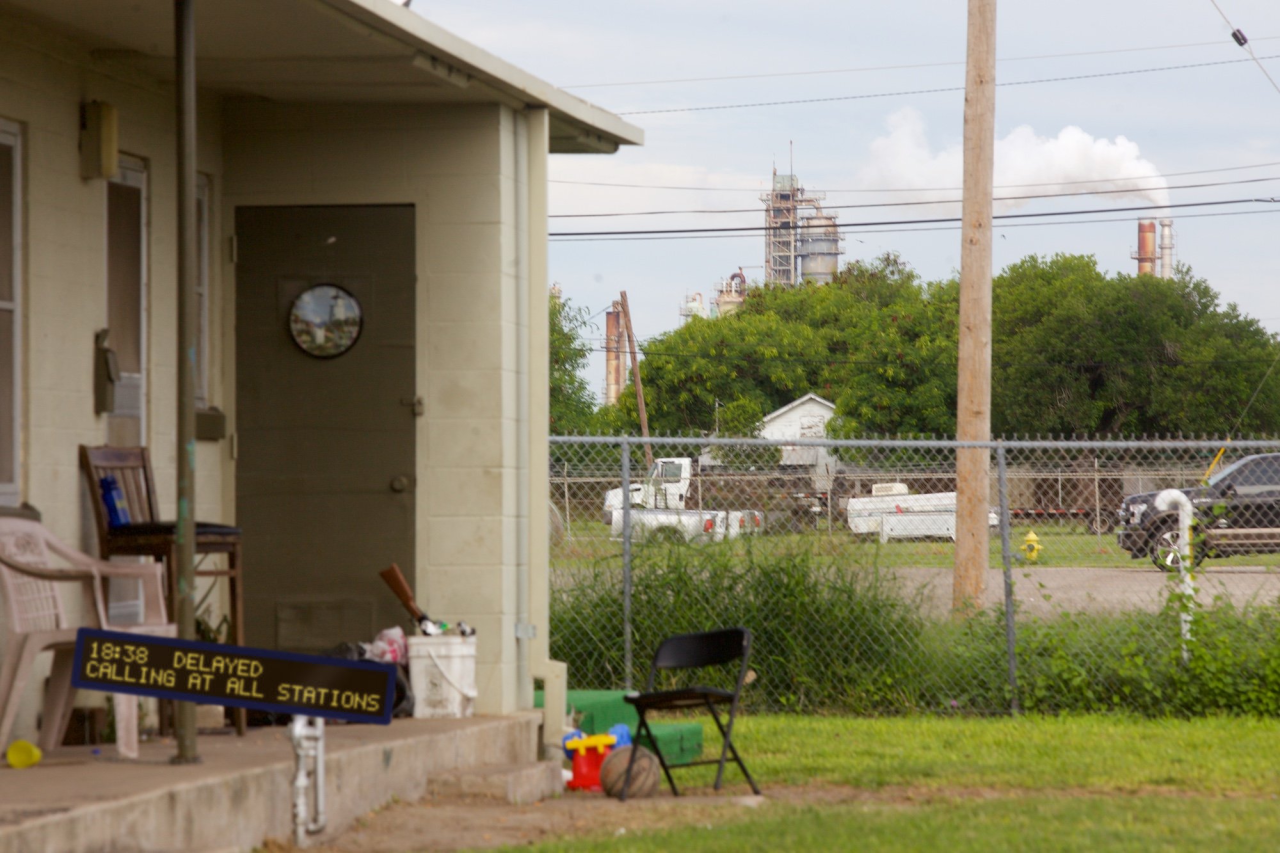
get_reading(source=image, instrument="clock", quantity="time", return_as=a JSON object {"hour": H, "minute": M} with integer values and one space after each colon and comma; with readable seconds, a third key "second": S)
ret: {"hour": 18, "minute": 38}
